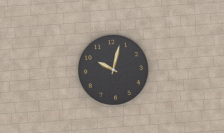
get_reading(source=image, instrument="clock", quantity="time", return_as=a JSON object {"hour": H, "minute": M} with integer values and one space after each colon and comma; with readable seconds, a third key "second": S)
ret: {"hour": 10, "minute": 3}
